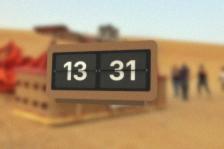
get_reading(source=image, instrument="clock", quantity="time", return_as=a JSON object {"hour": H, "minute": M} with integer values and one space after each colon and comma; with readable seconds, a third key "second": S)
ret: {"hour": 13, "minute": 31}
